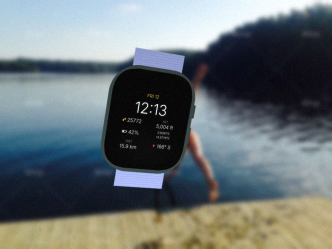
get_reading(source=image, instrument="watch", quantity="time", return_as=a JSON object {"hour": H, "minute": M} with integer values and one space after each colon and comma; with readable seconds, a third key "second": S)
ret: {"hour": 12, "minute": 13}
